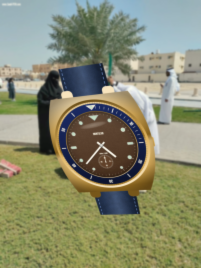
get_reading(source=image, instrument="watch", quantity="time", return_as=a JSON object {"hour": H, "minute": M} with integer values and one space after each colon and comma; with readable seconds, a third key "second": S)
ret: {"hour": 4, "minute": 38}
